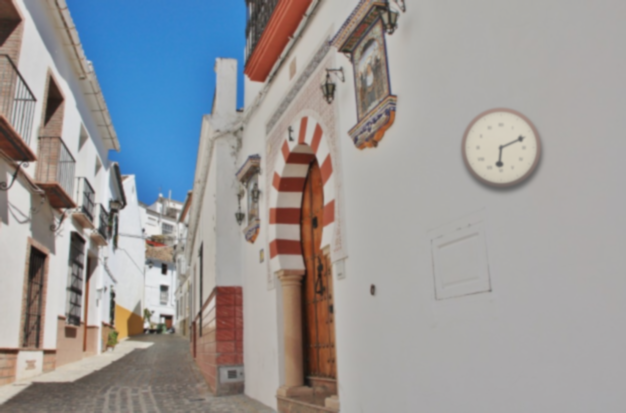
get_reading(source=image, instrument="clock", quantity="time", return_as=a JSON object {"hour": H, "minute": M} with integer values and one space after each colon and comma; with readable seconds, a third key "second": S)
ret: {"hour": 6, "minute": 11}
